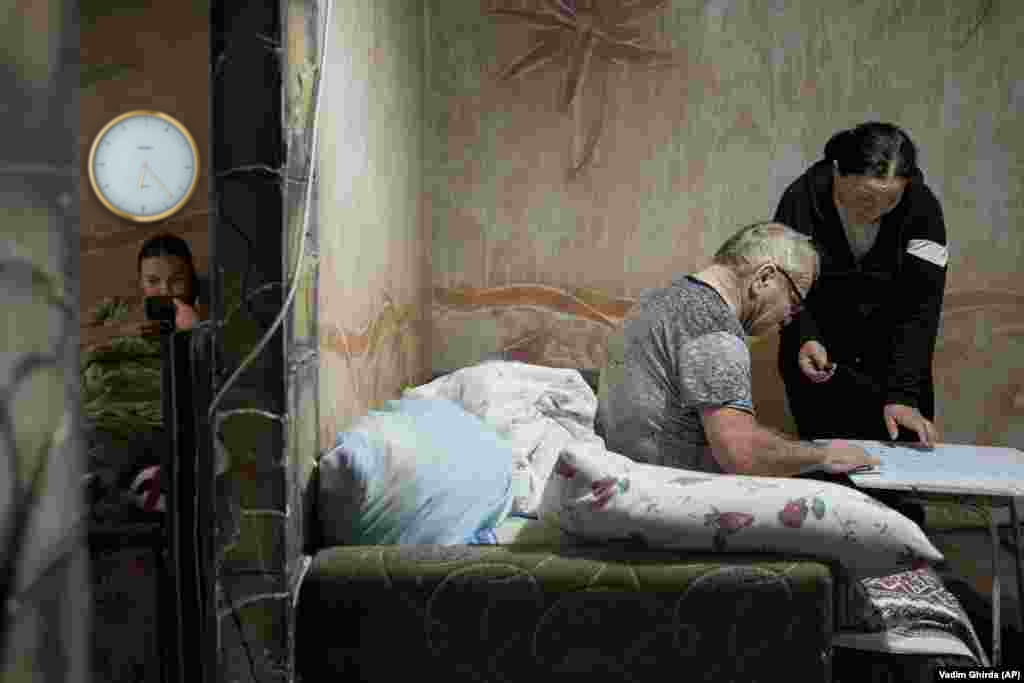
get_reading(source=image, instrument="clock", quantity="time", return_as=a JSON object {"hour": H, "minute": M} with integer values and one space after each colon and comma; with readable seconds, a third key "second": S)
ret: {"hour": 6, "minute": 23}
